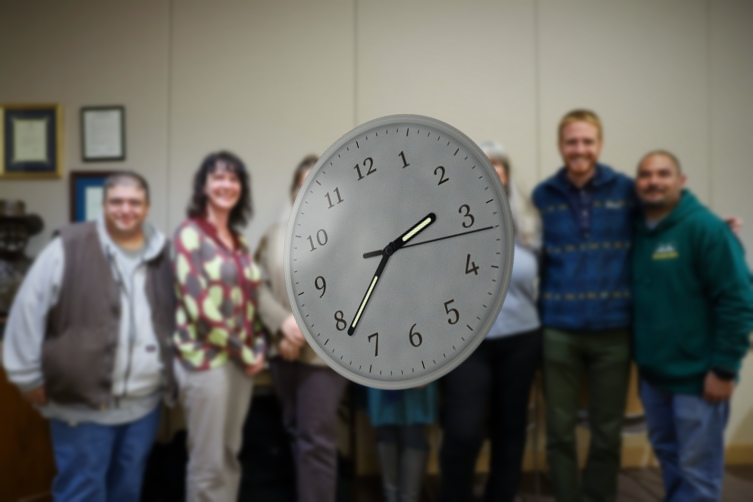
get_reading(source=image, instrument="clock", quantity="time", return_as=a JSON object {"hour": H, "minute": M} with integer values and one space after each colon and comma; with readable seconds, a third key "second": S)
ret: {"hour": 2, "minute": 38, "second": 17}
